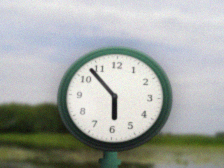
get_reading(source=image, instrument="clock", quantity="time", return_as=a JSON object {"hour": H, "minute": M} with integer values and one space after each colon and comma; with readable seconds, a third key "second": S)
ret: {"hour": 5, "minute": 53}
